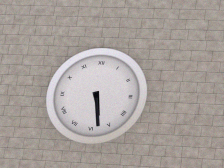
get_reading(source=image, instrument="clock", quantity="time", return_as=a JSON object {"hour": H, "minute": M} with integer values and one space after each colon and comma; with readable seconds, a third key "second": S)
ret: {"hour": 5, "minute": 28}
